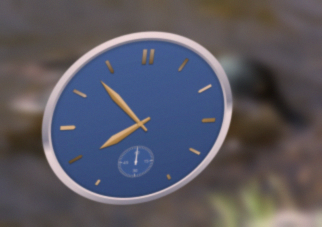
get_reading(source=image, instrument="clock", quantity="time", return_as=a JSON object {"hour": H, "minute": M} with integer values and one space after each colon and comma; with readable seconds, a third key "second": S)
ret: {"hour": 7, "minute": 53}
